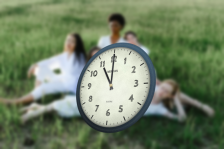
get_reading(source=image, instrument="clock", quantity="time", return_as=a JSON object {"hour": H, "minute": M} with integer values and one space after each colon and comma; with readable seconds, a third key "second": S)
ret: {"hour": 11, "minute": 0}
